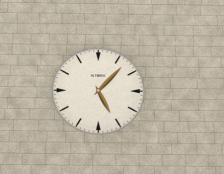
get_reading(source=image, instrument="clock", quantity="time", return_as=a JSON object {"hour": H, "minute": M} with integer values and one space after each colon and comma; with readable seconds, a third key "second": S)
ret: {"hour": 5, "minute": 7}
